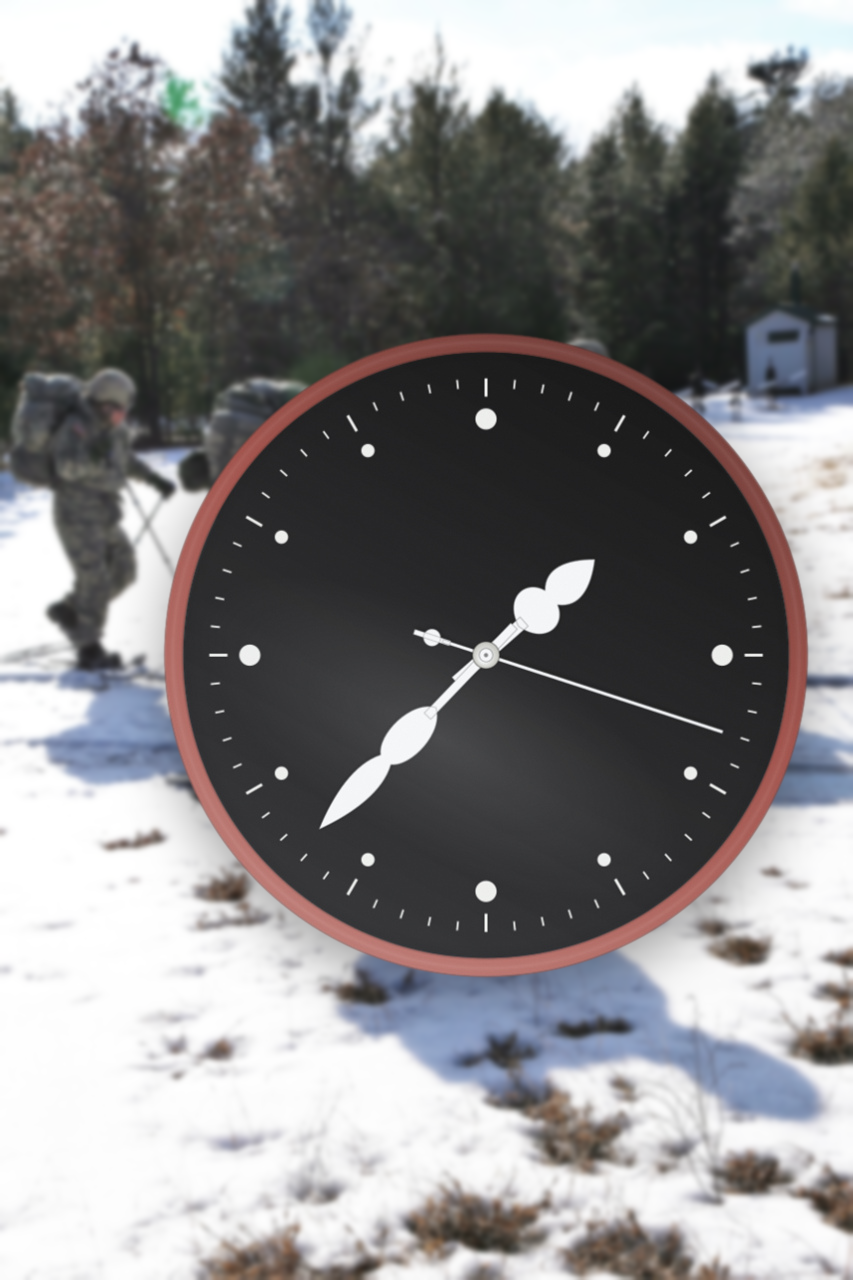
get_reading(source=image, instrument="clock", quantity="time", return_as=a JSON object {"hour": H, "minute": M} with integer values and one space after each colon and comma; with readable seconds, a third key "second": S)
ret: {"hour": 1, "minute": 37, "second": 18}
